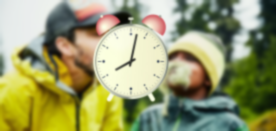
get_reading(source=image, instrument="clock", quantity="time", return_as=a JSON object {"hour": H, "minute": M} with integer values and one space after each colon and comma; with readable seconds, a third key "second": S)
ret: {"hour": 8, "minute": 2}
